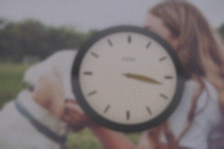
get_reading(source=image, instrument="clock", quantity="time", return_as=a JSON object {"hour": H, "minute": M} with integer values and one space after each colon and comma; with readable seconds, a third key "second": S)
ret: {"hour": 3, "minute": 17}
